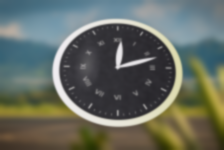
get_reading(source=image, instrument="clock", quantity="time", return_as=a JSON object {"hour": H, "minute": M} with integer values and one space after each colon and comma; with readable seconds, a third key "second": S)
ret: {"hour": 12, "minute": 12}
